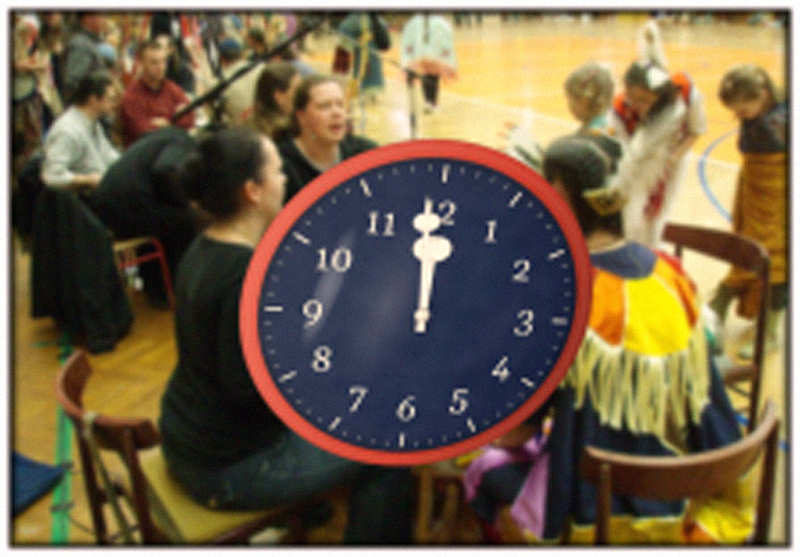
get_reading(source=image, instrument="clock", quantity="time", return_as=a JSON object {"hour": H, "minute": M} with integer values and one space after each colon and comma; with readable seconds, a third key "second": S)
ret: {"hour": 11, "minute": 59}
